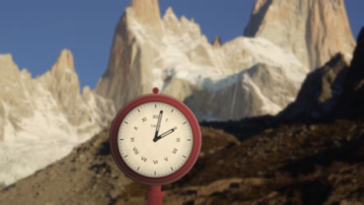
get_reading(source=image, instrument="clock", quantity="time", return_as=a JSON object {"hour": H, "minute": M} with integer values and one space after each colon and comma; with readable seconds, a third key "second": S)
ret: {"hour": 2, "minute": 2}
